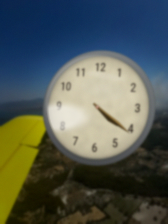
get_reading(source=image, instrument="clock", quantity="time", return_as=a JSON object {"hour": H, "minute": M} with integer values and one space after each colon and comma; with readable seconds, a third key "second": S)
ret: {"hour": 4, "minute": 21}
